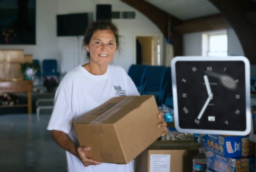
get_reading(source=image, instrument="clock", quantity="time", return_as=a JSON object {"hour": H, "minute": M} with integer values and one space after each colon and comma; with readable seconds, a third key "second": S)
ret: {"hour": 11, "minute": 35}
